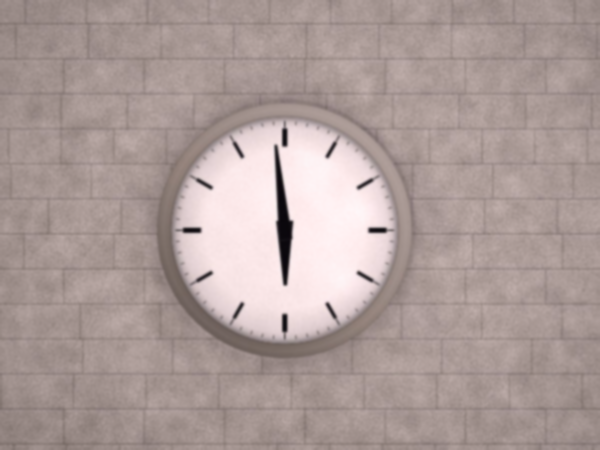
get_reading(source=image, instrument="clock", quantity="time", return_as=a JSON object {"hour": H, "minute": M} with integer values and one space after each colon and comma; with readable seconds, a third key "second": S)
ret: {"hour": 5, "minute": 59}
